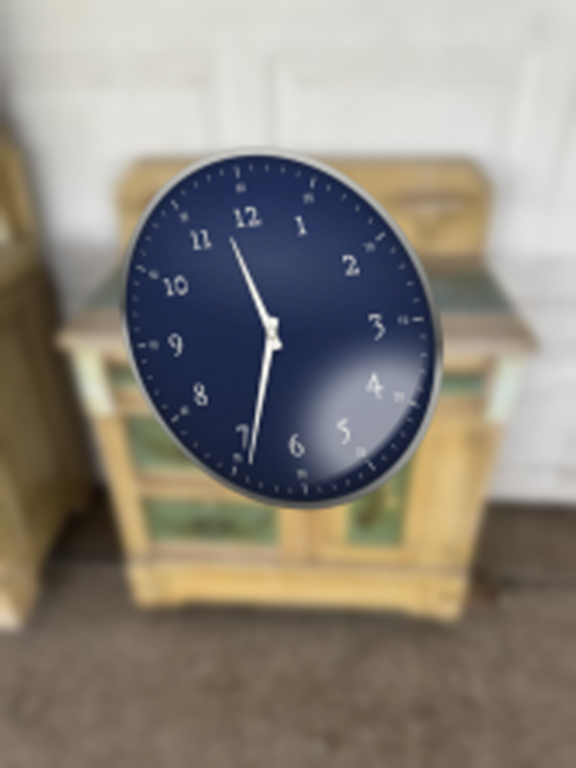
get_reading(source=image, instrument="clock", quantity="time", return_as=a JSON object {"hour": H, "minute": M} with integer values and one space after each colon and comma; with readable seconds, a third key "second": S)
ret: {"hour": 11, "minute": 34}
